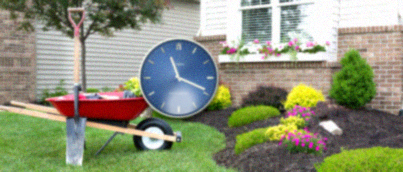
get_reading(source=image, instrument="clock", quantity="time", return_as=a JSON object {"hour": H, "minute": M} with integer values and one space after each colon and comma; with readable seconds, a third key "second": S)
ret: {"hour": 11, "minute": 19}
